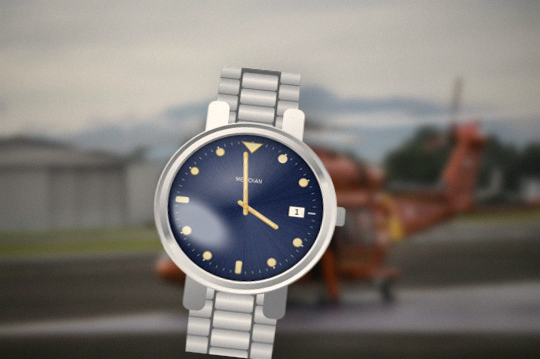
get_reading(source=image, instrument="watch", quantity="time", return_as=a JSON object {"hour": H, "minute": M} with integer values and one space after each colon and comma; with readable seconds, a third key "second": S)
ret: {"hour": 3, "minute": 59}
